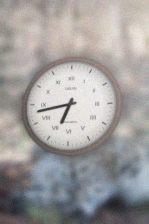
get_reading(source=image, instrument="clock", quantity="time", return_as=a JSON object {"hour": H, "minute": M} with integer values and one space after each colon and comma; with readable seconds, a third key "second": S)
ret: {"hour": 6, "minute": 43}
